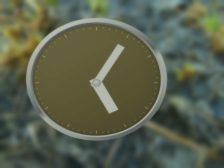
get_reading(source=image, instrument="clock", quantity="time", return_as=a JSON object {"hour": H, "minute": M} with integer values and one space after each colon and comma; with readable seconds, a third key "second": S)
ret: {"hour": 5, "minute": 5}
